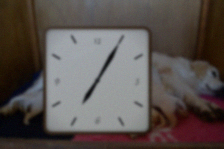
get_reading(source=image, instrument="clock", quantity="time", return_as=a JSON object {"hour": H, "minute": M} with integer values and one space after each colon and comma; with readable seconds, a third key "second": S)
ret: {"hour": 7, "minute": 5}
